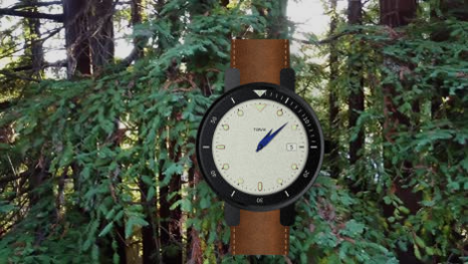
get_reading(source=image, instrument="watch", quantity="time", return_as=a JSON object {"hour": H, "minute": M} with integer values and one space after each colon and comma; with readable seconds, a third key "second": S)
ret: {"hour": 1, "minute": 8}
